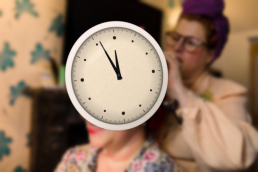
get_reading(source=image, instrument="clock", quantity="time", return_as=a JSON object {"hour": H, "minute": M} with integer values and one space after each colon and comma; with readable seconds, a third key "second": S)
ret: {"hour": 11, "minute": 56}
